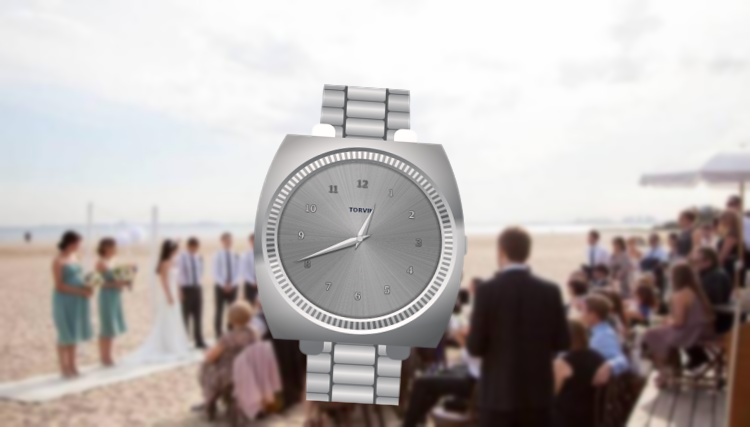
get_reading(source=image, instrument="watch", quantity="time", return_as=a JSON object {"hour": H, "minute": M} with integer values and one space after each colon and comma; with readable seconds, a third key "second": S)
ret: {"hour": 12, "minute": 41}
